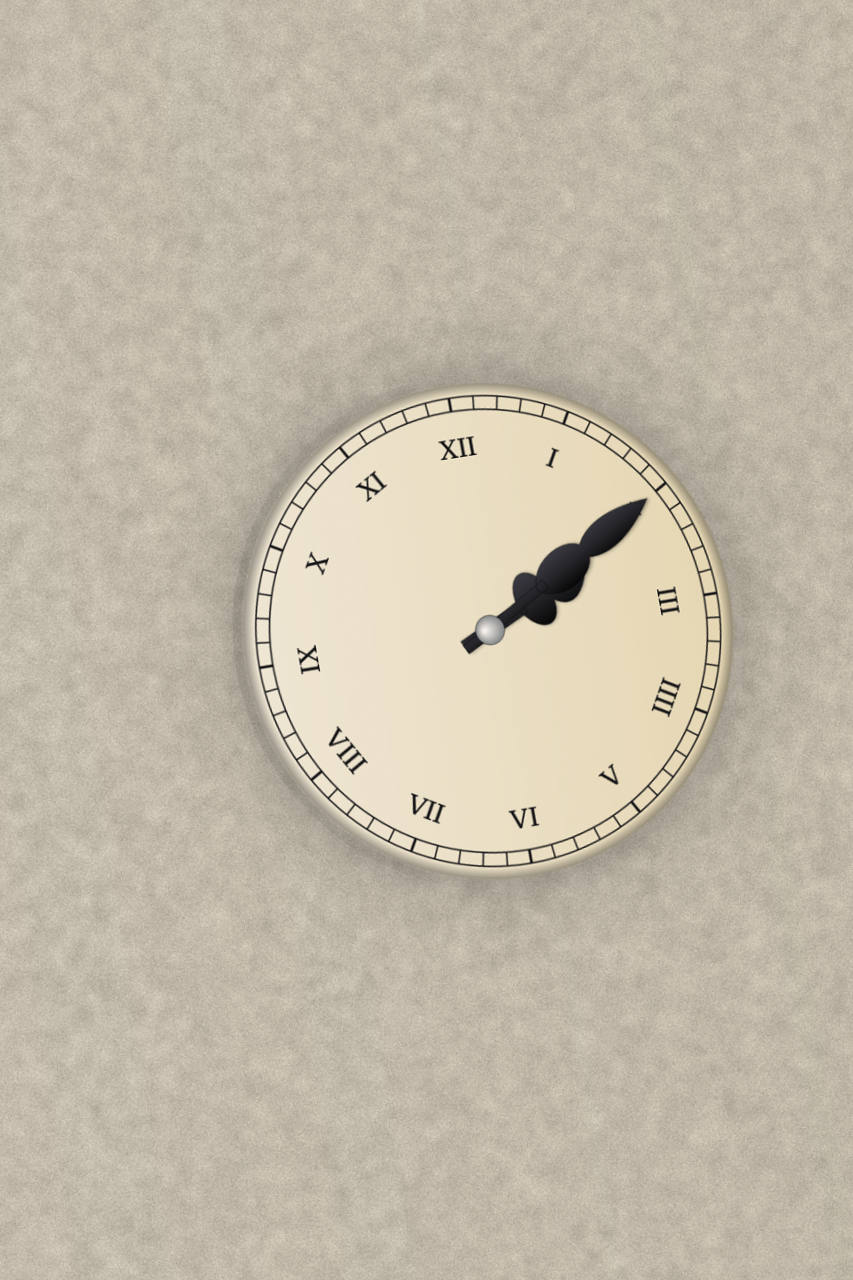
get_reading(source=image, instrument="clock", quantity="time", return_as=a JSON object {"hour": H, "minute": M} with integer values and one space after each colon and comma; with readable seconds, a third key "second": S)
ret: {"hour": 2, "minute": 10}
